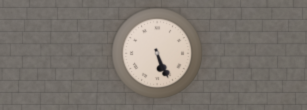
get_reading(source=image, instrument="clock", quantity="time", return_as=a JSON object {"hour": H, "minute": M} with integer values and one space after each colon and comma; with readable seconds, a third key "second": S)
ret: {"hour": 5, "minute": 26}
